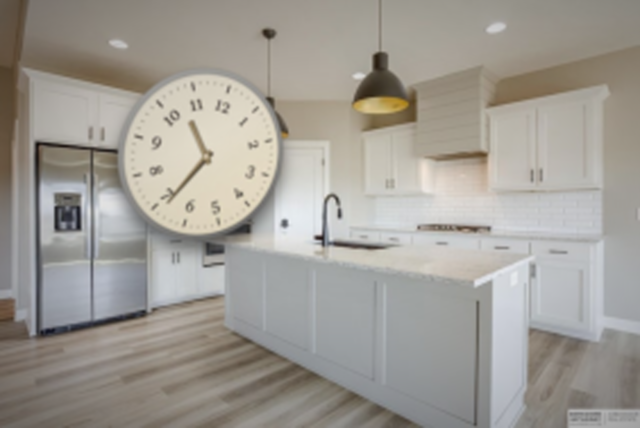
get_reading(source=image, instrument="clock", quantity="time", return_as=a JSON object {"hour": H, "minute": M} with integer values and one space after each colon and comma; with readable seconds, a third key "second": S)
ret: {"hour": 10, "minute": 34}
